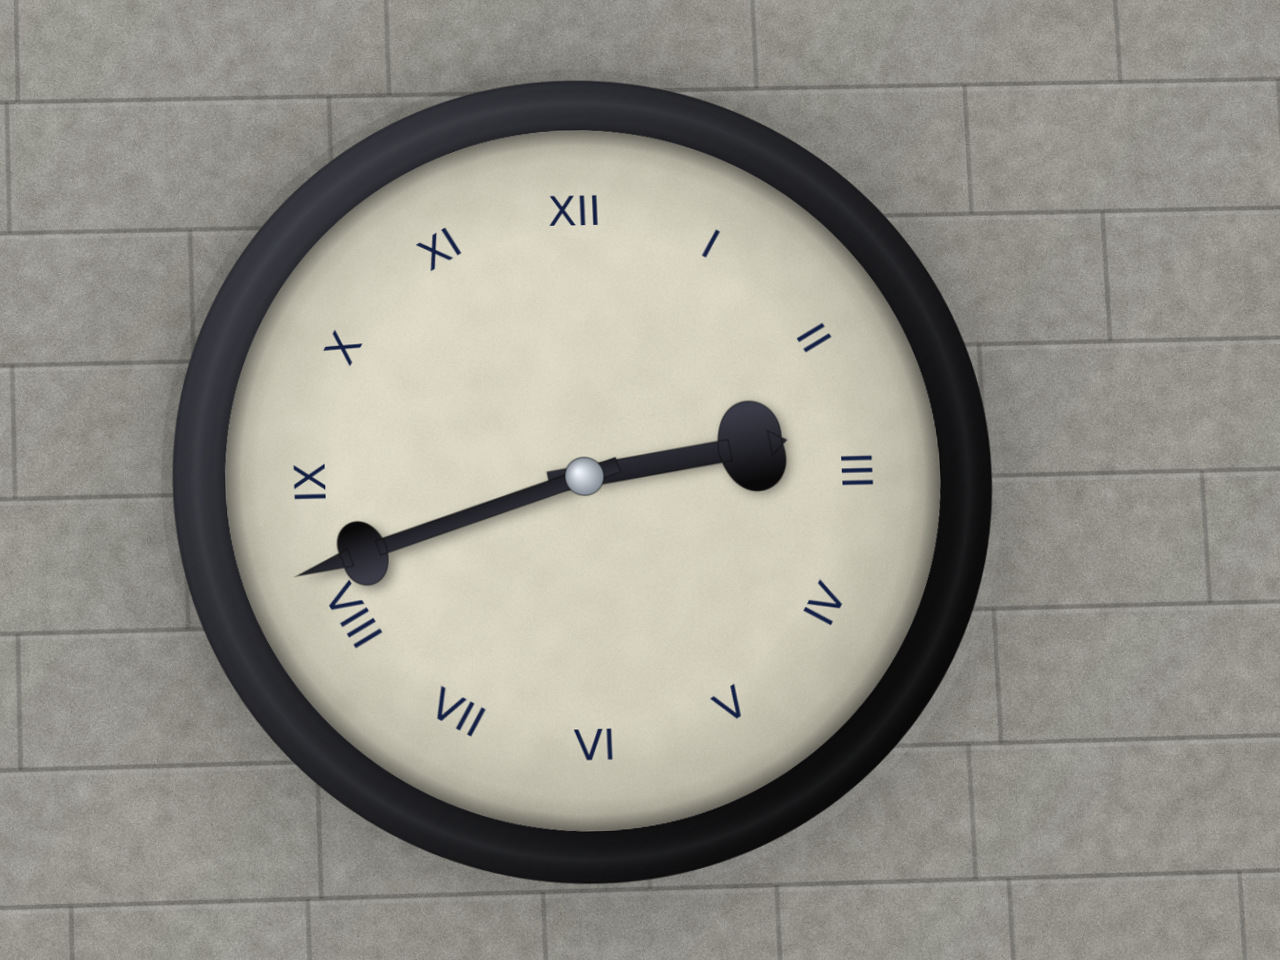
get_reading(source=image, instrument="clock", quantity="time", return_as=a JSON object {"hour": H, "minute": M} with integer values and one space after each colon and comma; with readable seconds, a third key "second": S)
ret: {"hour": 2, "minute": 42}
